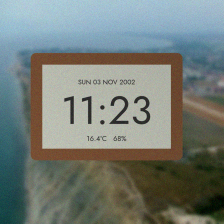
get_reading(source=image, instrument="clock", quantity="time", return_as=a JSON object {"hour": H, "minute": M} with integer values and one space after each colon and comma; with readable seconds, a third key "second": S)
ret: {"hour": 11, "minute": 23}
